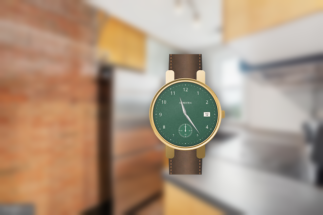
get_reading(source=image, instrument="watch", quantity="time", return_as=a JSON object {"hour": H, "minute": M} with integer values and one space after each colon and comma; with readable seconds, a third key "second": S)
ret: {"hour": 11, "minute": 24}
